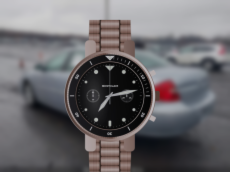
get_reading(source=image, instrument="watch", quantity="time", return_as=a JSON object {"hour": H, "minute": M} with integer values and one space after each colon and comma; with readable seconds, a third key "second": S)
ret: {"hour": 7, "minute": 13}
